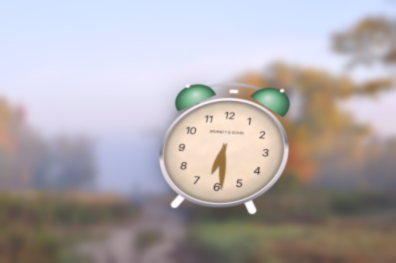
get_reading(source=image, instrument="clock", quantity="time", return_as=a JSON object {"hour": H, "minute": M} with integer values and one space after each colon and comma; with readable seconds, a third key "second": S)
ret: {"hour": 6, "minute": 29}
